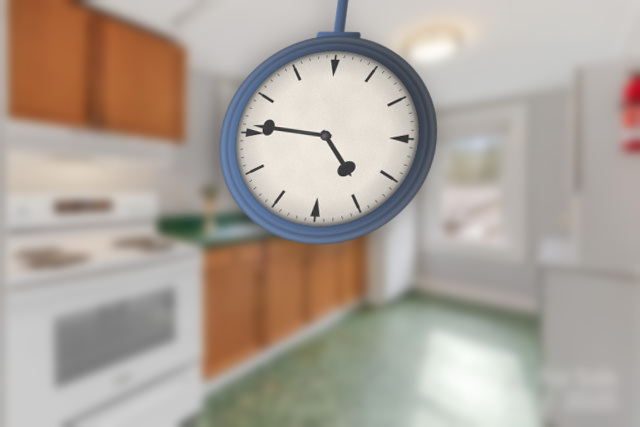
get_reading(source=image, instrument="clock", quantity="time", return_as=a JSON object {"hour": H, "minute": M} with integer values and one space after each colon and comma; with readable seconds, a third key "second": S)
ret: {"hour": 4, "minute": 46}
